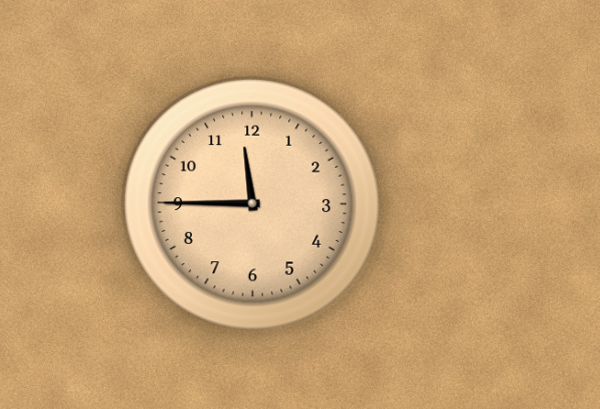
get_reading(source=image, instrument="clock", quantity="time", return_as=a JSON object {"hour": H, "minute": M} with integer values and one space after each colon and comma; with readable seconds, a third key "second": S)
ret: {"hour": 11, "minute": 45}
